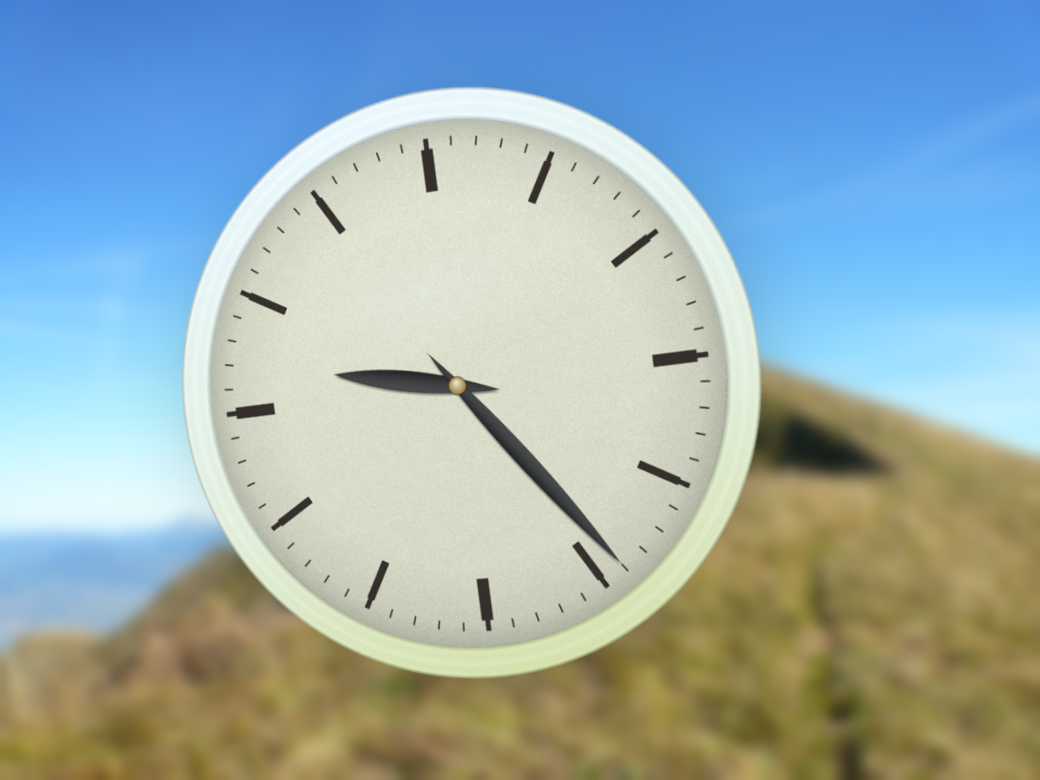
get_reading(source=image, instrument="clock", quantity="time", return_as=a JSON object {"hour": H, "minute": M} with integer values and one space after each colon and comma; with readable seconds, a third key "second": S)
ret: {"hour": 9, "minute": 24}
